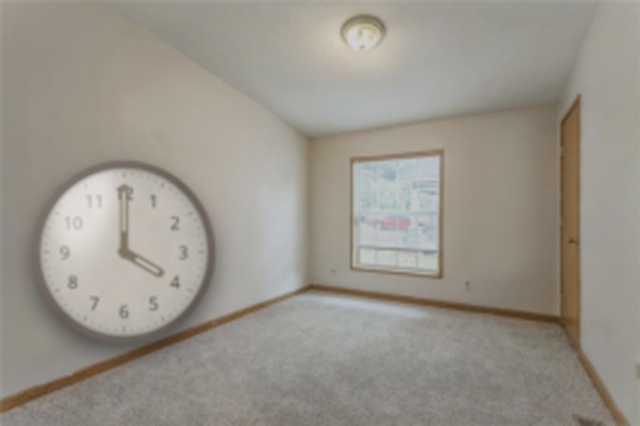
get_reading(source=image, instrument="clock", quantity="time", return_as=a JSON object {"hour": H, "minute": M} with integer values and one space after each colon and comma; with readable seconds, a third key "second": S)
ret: {"hour": 4, "minute": 0}
